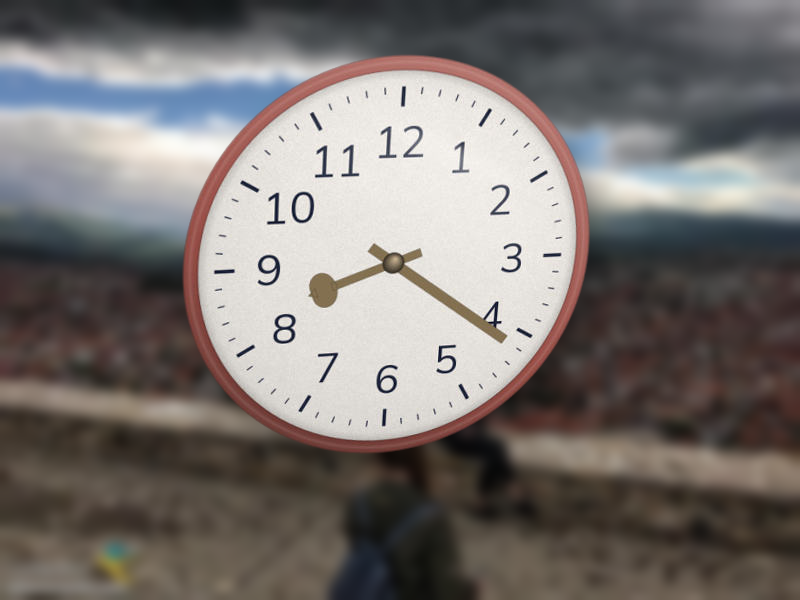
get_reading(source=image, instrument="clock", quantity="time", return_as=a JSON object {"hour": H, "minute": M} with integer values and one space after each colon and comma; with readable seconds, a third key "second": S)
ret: {"hour": 8, "minute": 21}
